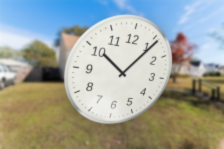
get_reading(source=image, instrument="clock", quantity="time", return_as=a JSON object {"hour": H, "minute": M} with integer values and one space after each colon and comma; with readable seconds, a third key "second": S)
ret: {"hour": 10, "minute": 6}
